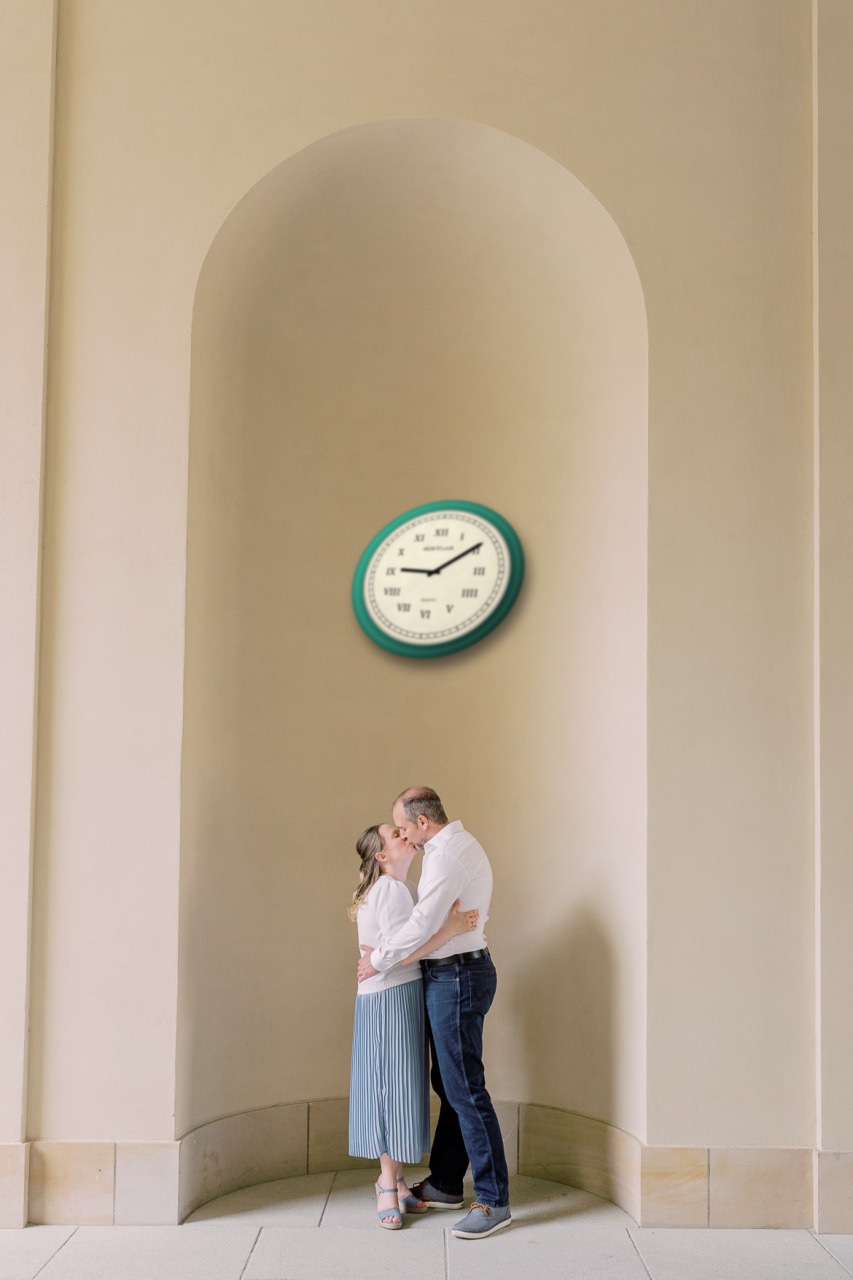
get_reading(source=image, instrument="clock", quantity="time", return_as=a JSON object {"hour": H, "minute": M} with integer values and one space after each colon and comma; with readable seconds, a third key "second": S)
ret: {"hour": 9, "minute": 9}
